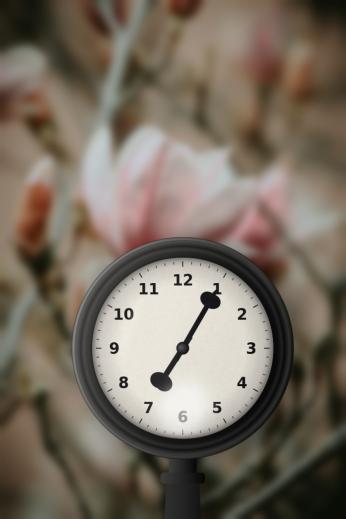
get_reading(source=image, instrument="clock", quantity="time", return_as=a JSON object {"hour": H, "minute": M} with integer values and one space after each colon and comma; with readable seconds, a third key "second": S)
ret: {"hour": 7, "minute": 5}
